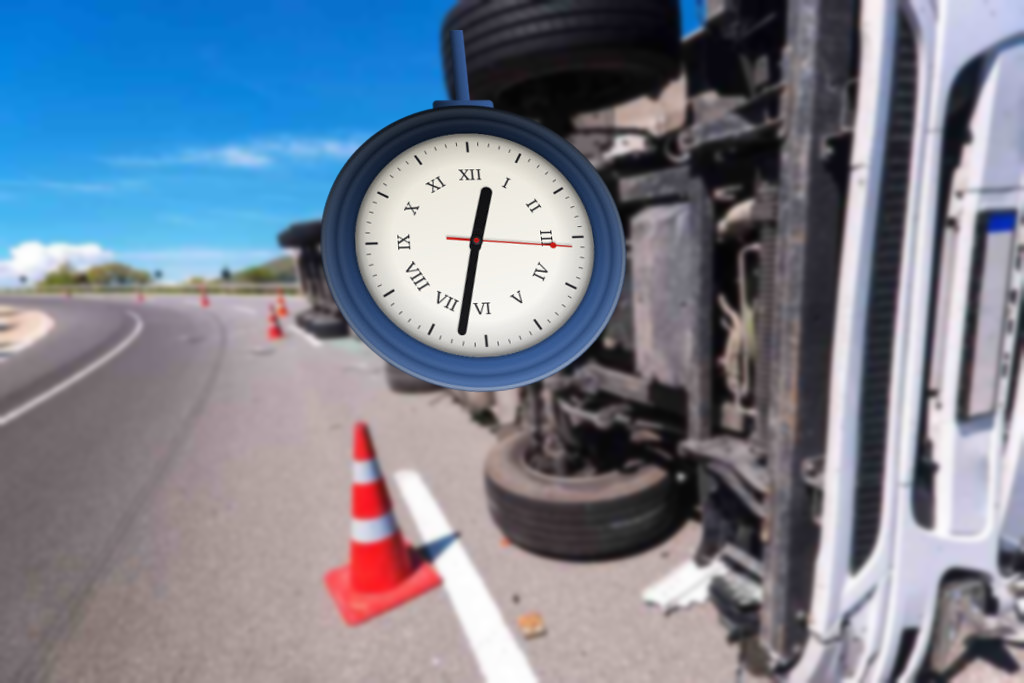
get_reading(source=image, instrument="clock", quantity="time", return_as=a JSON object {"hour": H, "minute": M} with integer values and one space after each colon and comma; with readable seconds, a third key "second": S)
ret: {"hour": 12, "minute": 32, "second": 16}
